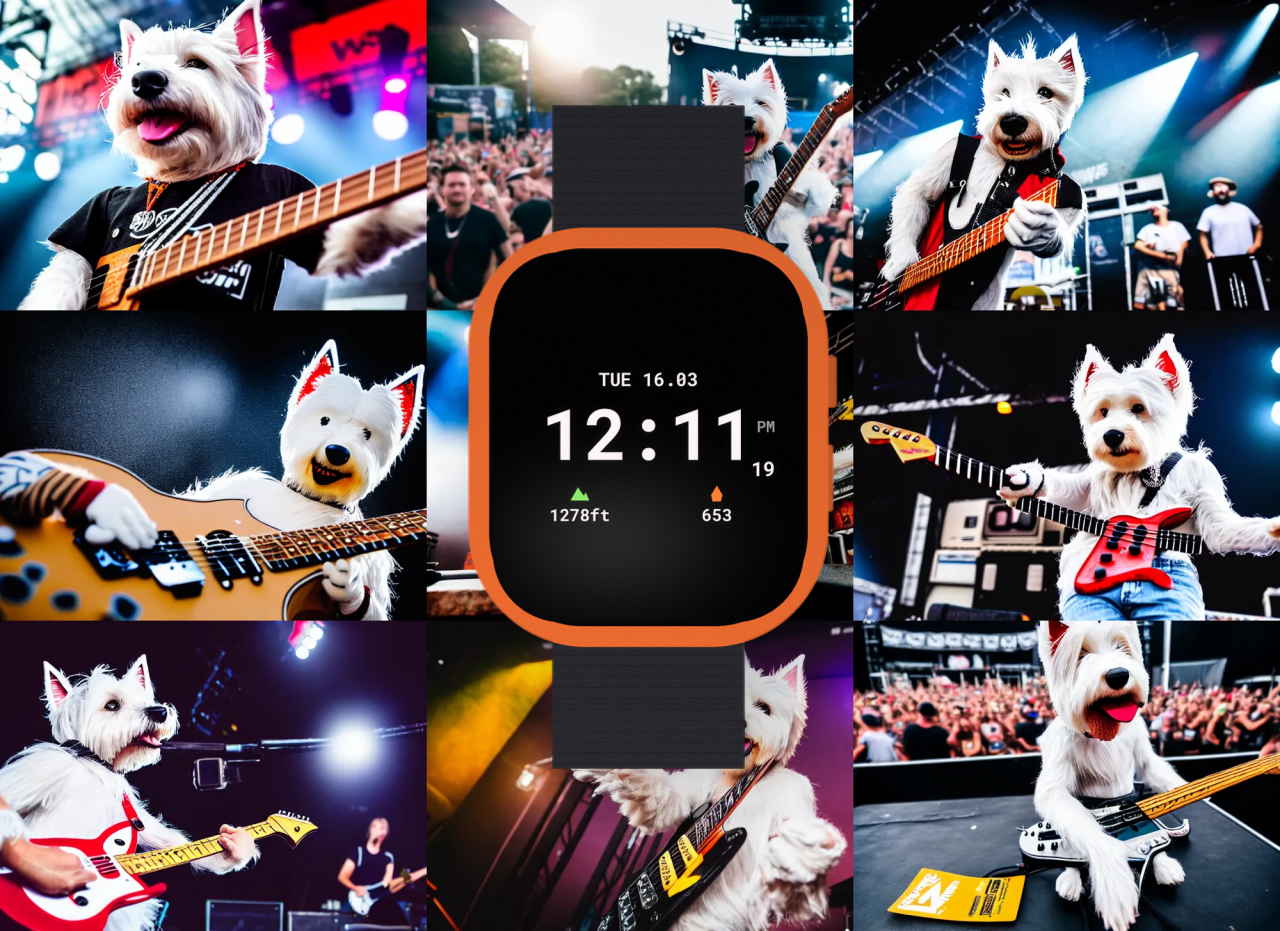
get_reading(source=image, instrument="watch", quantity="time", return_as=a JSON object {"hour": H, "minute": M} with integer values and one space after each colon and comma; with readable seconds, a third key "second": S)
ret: {"hour": 12, "minute": 11, "second": 19}
